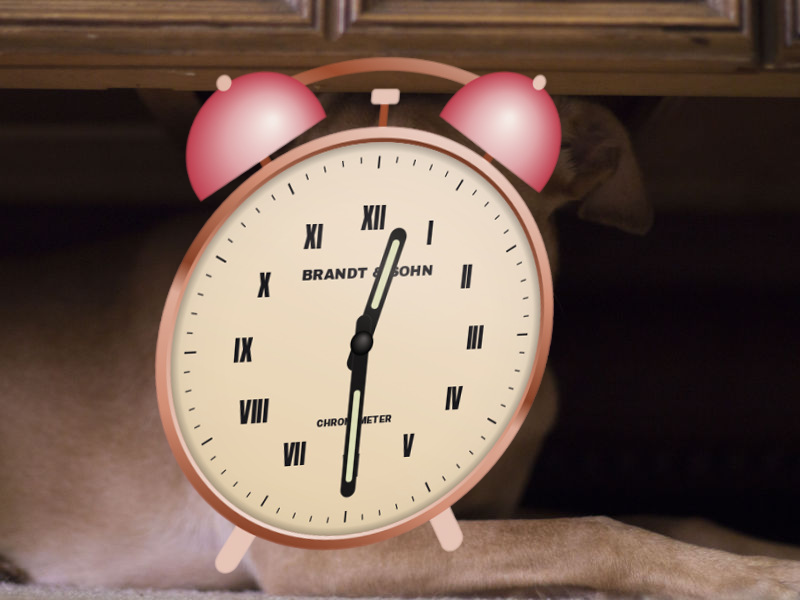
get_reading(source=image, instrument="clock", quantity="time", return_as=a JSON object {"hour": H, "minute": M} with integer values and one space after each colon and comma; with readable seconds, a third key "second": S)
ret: {"hour": 12, "minute": 30}
